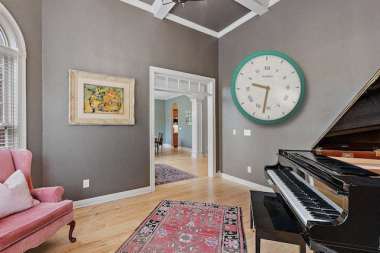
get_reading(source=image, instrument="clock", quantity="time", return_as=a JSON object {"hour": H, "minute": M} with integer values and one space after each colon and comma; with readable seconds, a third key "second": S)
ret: {"hour": 9, "minute": 32}
